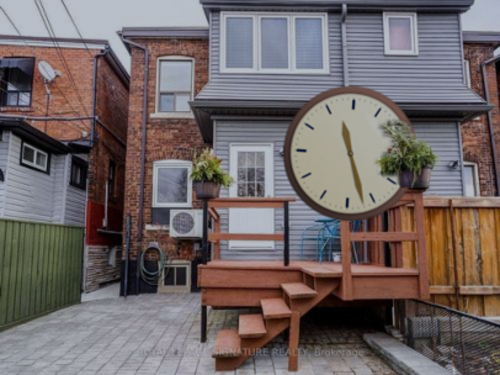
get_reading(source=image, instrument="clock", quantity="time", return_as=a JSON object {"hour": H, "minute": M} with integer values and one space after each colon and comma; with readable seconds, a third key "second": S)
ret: {"hour": 11, "minute": 27}
